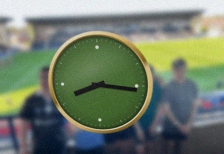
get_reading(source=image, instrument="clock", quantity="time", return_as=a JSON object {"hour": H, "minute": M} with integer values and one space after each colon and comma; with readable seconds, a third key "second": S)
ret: {"hour": 8, "minute": 16}
